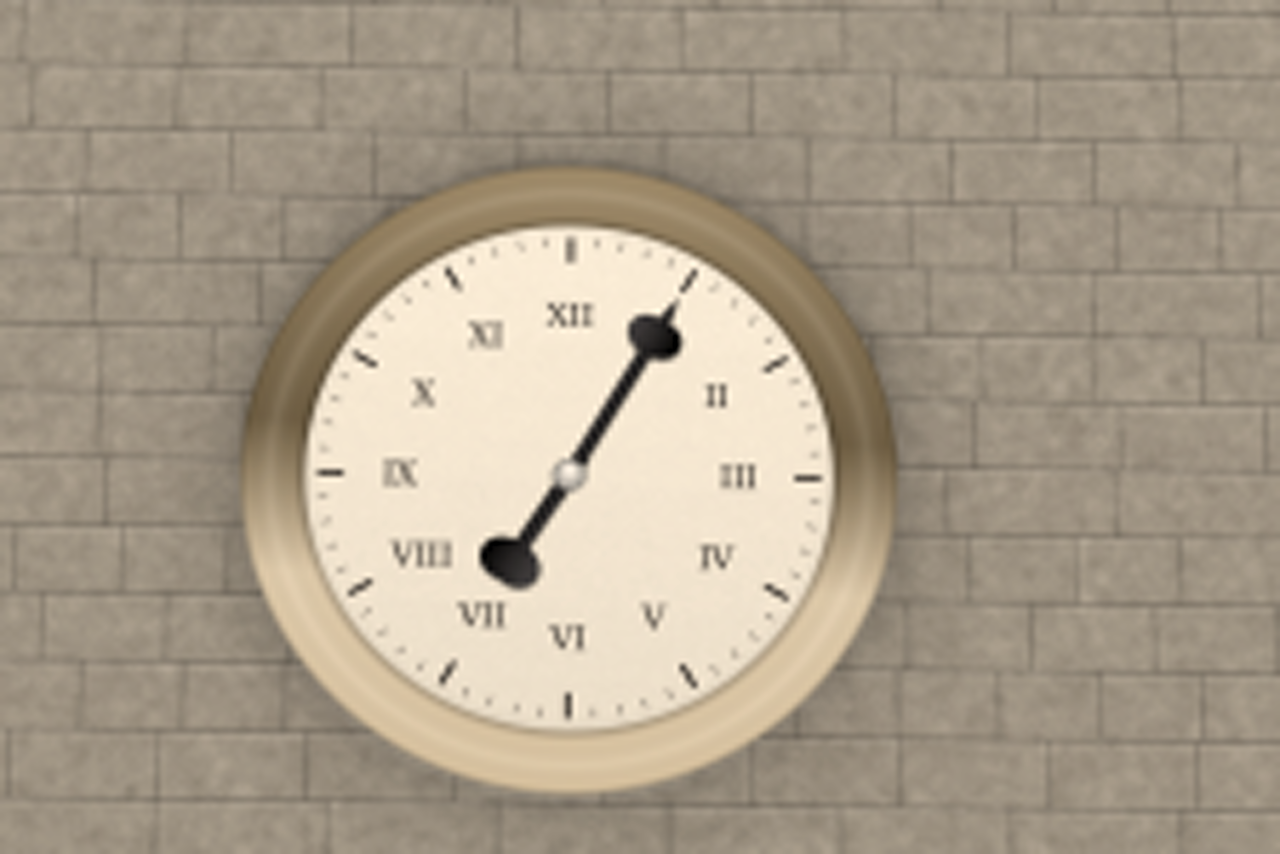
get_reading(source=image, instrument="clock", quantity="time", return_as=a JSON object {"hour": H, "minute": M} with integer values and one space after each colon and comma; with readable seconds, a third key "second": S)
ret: {"hour": 7, "minute": 5}
